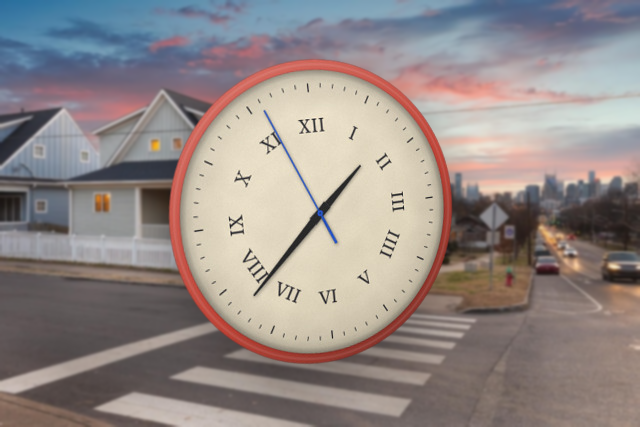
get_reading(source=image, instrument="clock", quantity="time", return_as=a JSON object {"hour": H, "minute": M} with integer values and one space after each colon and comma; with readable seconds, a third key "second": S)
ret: {"hour": 1, "minute": 37, "second": 56}
